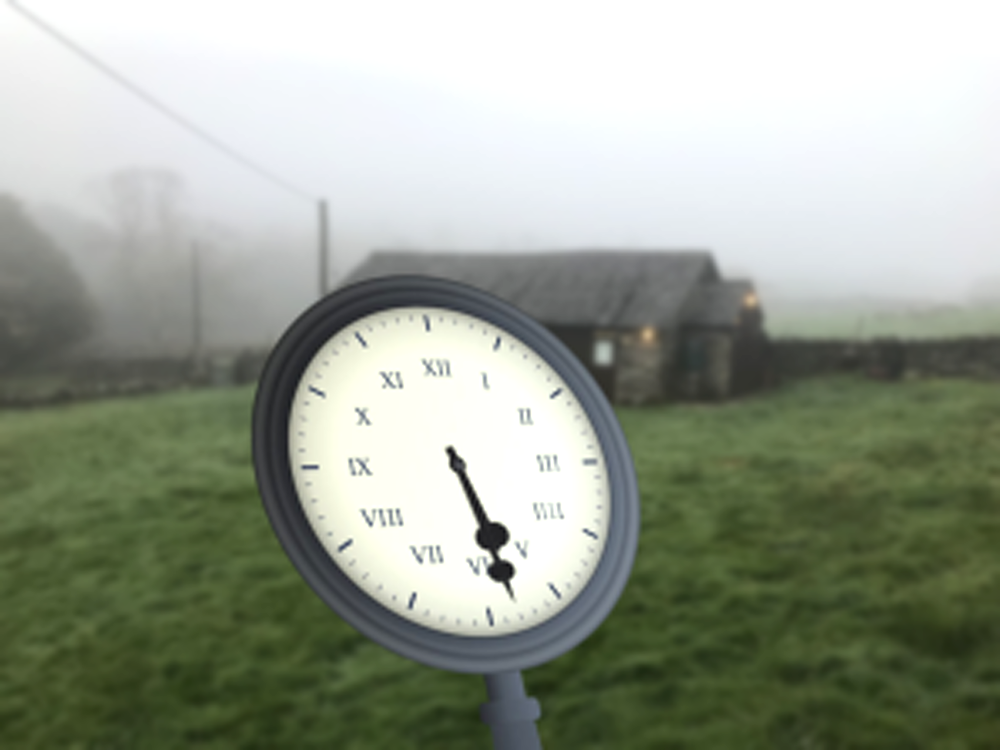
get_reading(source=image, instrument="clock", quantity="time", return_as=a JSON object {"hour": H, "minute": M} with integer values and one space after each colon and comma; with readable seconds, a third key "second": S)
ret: {"hour": 5, "minute": 28}
